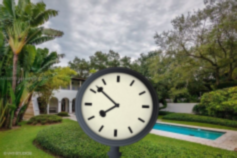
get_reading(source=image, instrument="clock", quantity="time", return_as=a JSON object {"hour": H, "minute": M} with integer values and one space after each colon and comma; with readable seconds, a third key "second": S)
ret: {"hour": 7, "minute": 52}
